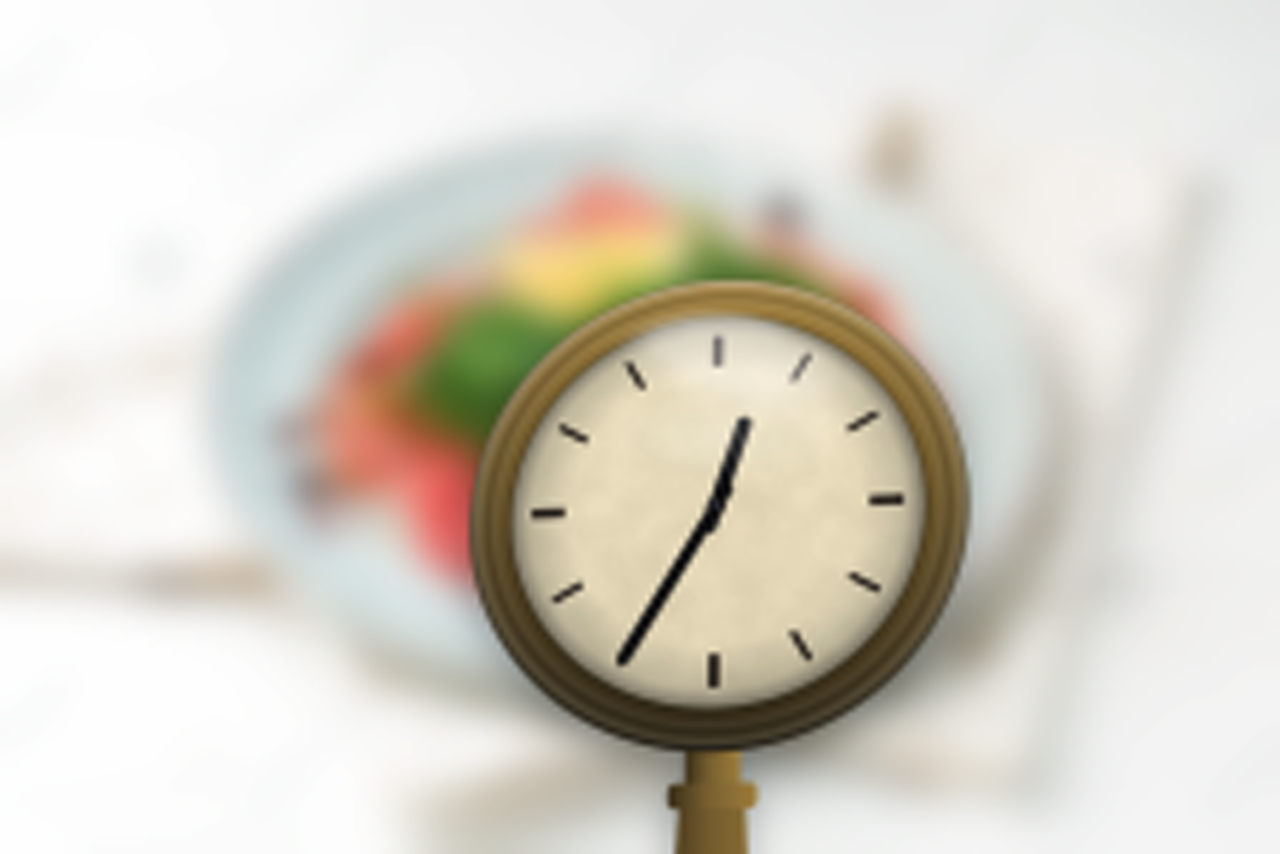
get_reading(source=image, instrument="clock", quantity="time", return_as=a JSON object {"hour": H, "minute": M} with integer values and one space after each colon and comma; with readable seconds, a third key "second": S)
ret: {"hour": 12, "minute": 35}
